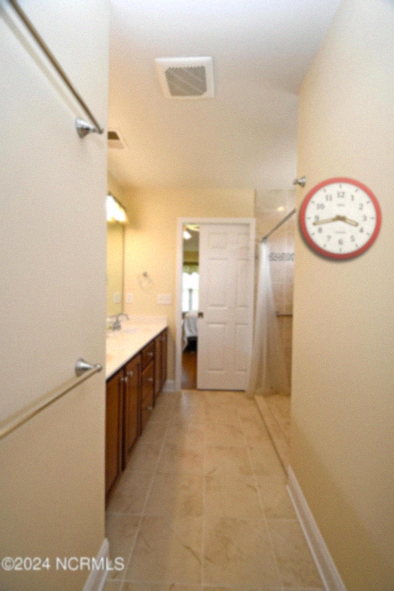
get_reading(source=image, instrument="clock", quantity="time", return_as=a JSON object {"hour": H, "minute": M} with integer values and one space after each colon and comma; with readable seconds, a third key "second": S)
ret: {"hour": 3, "minute": 43}
